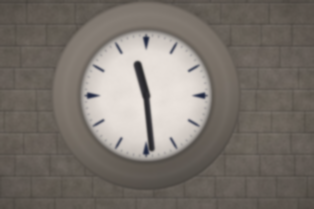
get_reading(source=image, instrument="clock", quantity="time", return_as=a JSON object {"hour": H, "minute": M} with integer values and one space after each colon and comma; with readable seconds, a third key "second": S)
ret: {"hour": 11, "minute": 29}
